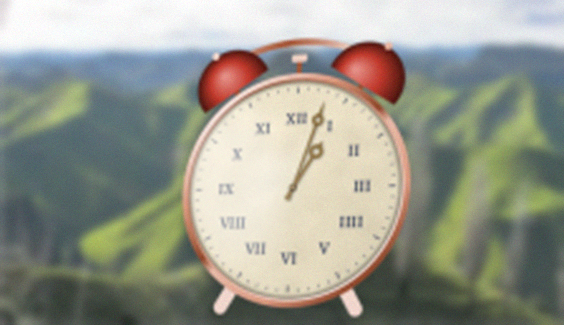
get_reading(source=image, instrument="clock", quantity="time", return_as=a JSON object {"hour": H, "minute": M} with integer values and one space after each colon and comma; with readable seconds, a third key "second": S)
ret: {"hour": 1, "minute": 3}
